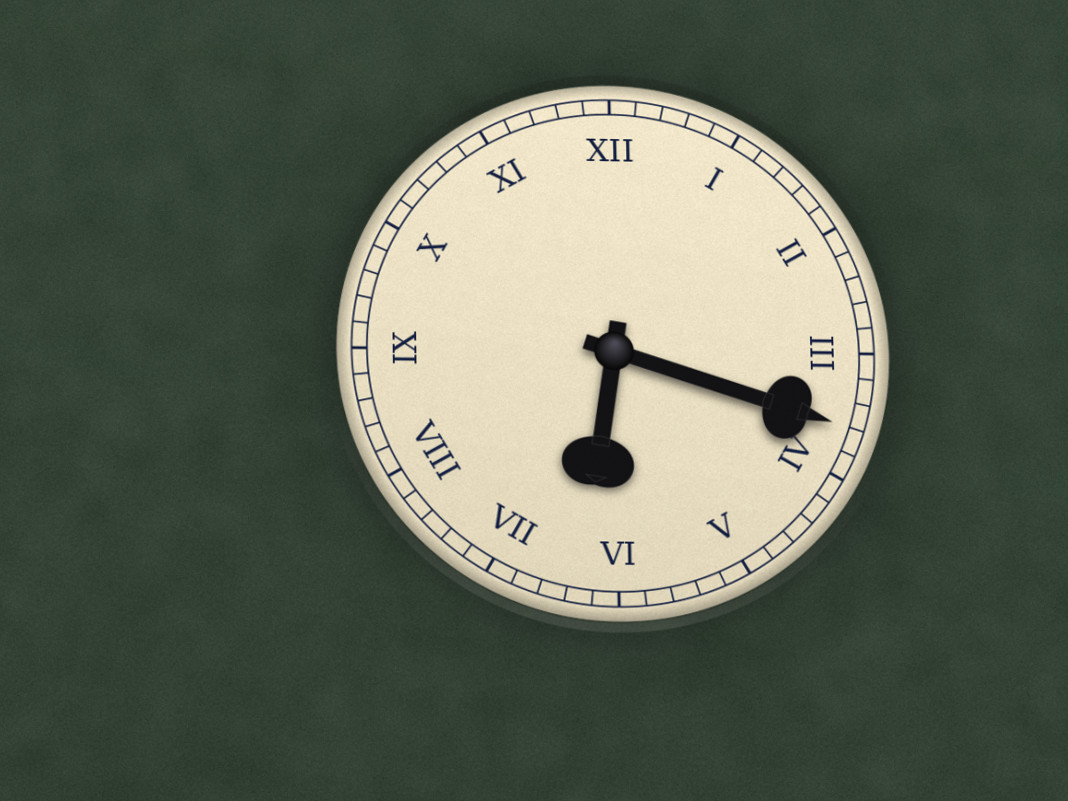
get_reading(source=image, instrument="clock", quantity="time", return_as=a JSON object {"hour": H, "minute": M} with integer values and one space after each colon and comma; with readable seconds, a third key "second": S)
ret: {"hour": 6, "minute": 18}
